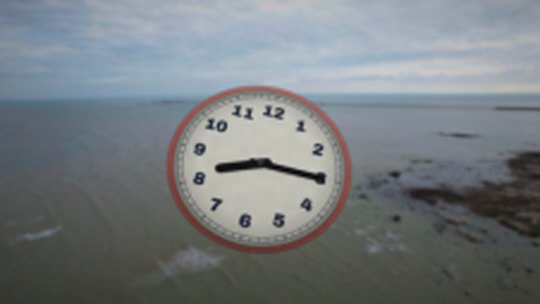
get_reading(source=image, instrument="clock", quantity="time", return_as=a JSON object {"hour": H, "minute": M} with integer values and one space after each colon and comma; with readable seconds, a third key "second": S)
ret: {"hour": 8, "minute": 15}
